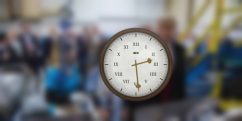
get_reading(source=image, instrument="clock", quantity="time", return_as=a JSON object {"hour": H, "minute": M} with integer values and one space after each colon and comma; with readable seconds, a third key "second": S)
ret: {"hour": 2, "minute": 29}
